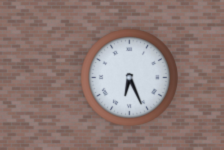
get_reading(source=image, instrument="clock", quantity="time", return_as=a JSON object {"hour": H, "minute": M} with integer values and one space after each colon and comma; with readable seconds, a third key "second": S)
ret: {"hour": 6, "minute": 26}
